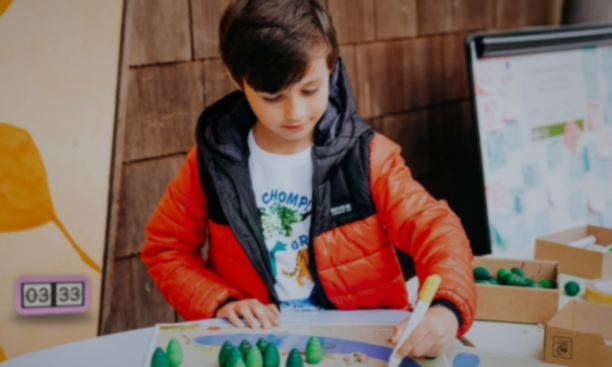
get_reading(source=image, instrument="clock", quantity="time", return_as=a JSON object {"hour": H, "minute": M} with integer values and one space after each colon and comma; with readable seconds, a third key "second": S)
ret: {"hour": 3, "minute": 33}
